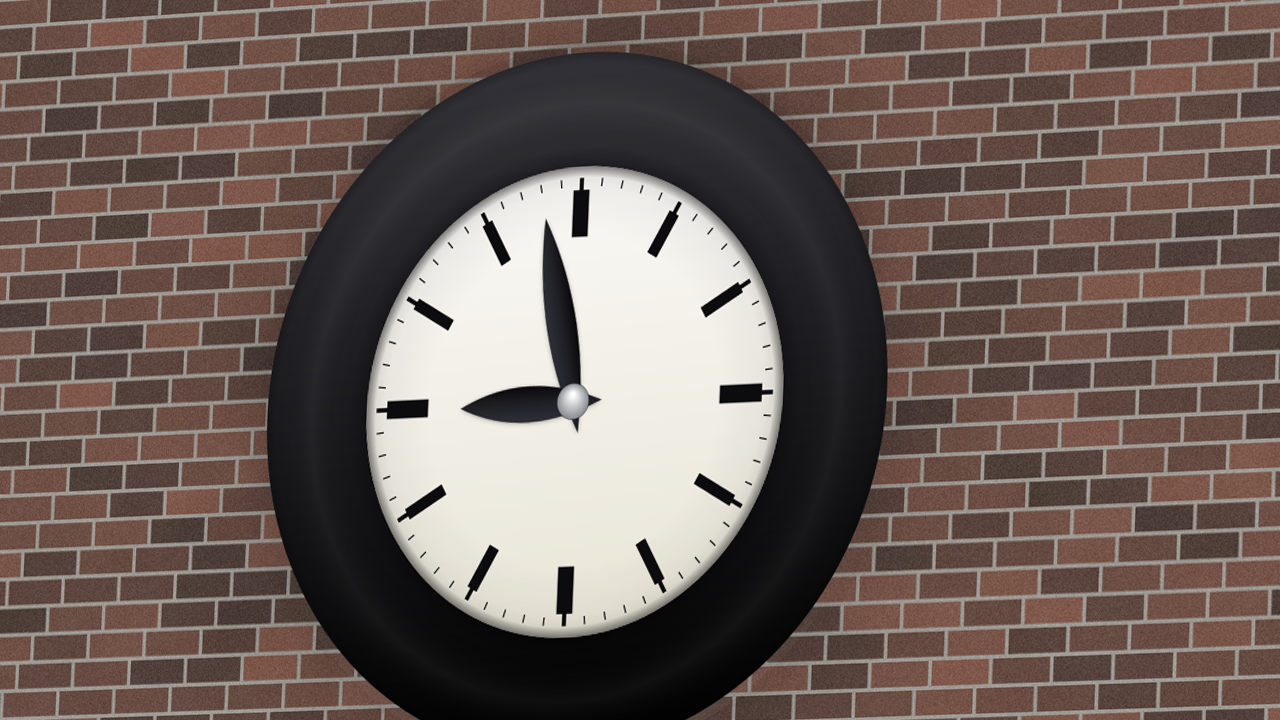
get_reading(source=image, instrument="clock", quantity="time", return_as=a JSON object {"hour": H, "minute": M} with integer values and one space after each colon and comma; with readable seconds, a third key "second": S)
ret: {"hour": 8, "minute": 58}
